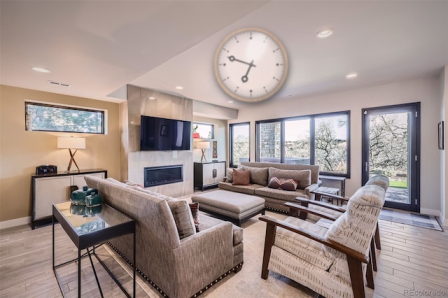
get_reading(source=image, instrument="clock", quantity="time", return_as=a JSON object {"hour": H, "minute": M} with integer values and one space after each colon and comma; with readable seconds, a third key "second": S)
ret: {"hour": 6, "minute": 48}
